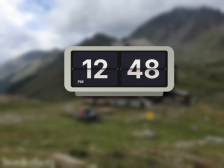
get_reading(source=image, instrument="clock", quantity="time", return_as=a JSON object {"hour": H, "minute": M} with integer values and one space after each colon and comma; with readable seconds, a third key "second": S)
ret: {"hour": 12, "minute": 48}
